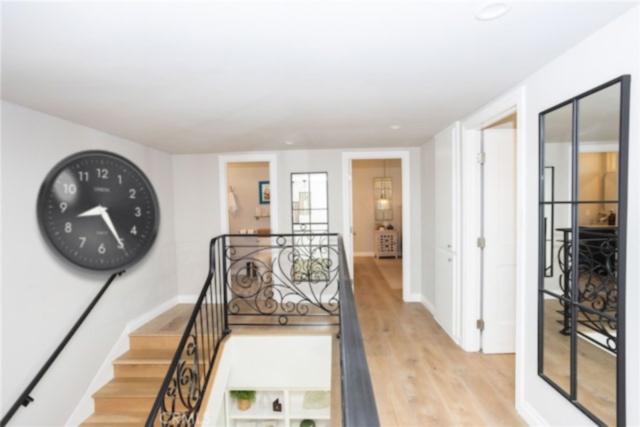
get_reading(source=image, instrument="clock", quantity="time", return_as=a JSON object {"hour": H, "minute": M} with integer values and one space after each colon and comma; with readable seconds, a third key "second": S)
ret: {"hour": 8, "minute": 25}
